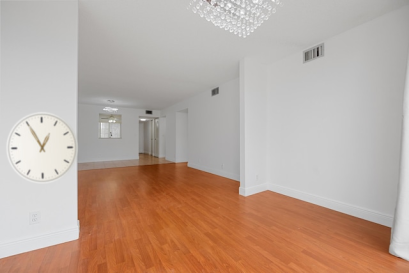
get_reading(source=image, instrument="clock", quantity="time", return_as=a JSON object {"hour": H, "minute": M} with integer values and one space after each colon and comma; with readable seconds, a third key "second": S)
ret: {"hour": 12, "minute": 55}
